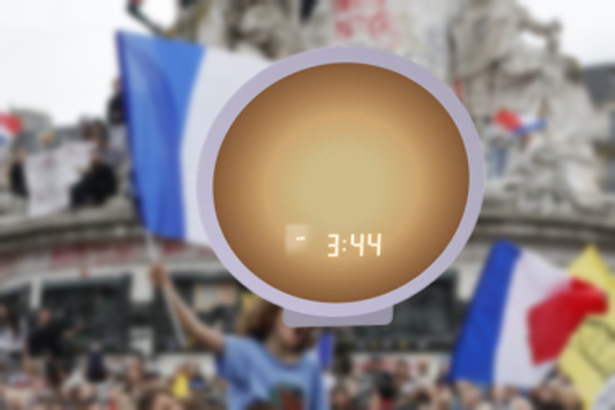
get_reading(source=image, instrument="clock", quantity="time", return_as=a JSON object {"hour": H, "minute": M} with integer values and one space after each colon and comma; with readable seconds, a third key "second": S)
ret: {"hour": 3, "minute": 44}
